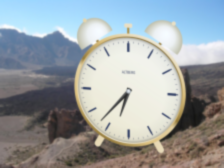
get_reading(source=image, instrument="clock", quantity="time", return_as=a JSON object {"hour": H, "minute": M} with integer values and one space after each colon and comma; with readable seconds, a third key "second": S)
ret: {"hour": 6, "minute": 37}
